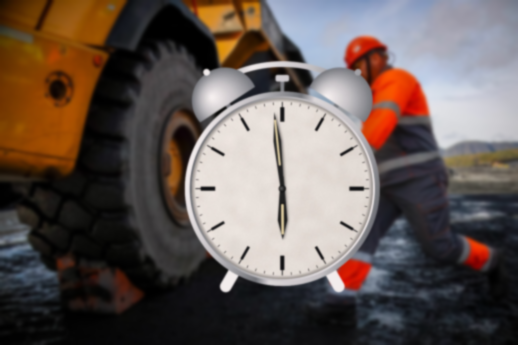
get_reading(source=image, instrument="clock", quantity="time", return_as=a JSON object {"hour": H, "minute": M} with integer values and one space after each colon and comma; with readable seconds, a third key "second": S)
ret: {"hour": 5, "minute": 59}
